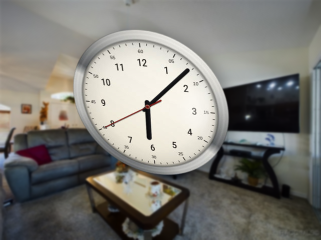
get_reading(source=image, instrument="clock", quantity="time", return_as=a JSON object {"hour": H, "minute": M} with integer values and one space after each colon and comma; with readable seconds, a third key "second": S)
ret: {"hour": 6, "minute": 7, "second": 40}
